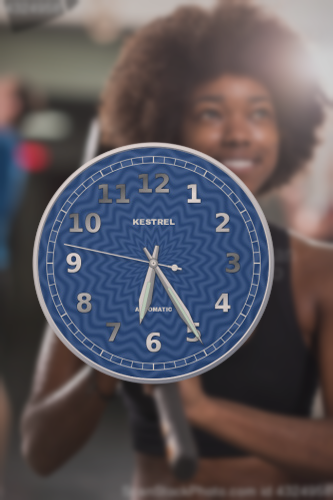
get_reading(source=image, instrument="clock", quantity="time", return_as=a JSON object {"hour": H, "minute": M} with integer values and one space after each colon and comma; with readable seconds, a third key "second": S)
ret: {"hour": 6, "minute": 24, "second": 47}
